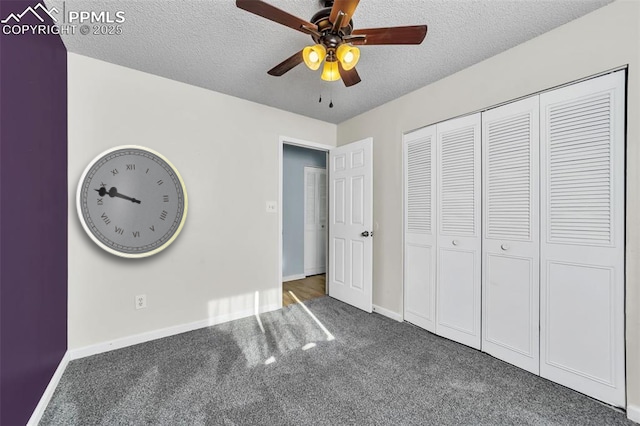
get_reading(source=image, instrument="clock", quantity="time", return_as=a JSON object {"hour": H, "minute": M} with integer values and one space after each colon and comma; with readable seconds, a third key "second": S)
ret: {"hour": 9, "minute": 48}
